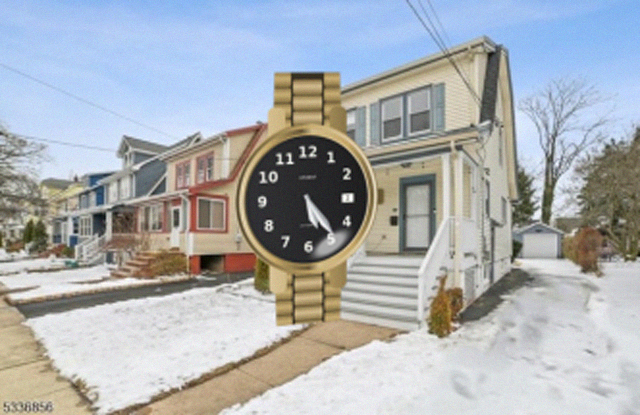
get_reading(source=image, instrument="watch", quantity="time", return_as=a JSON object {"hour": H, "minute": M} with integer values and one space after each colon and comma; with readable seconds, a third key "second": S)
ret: {"hour": 5, "minute": 24}
